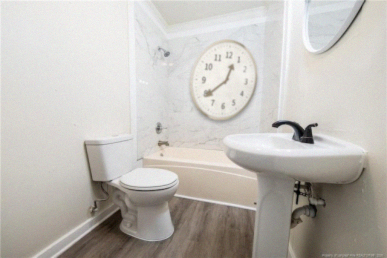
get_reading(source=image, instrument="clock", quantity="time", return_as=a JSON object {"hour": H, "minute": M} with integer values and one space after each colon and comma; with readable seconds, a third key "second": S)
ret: {"hour": 12, "minute": 39}
